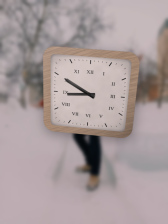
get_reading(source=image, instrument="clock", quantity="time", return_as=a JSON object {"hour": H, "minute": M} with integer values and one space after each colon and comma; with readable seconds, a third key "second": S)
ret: {"hour": 8, "minute": 50}
